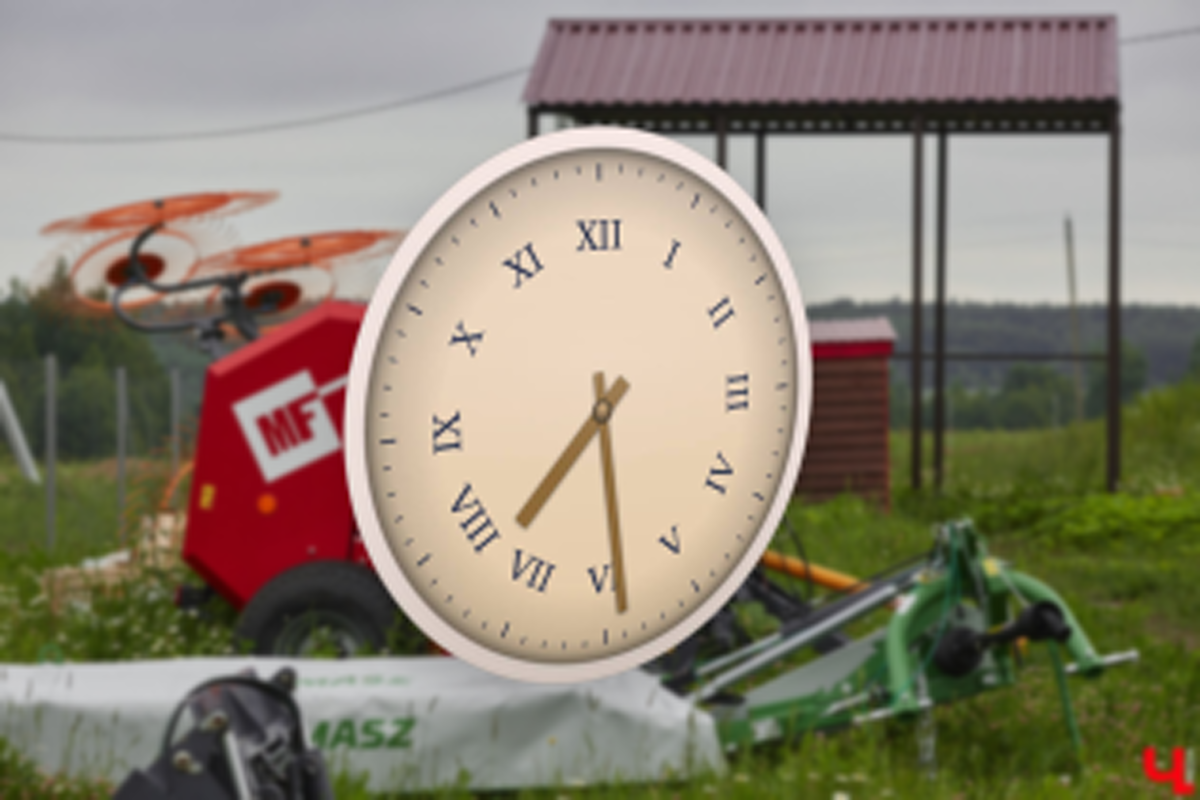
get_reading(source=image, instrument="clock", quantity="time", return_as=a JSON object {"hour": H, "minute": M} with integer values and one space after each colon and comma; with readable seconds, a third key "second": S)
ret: {"hour": 7, "minute": 29}
